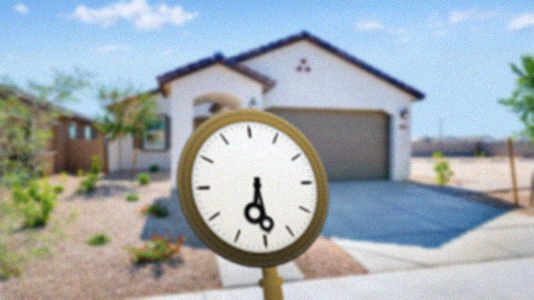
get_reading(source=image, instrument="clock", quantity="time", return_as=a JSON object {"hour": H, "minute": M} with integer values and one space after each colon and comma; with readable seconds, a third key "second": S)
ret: {"hour": 6, "minute": 29}
